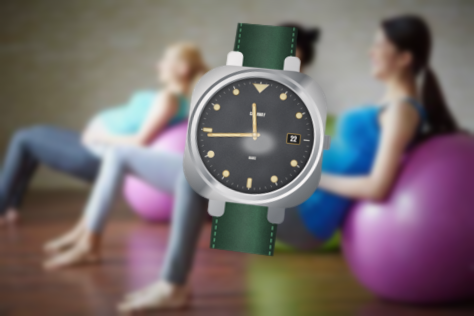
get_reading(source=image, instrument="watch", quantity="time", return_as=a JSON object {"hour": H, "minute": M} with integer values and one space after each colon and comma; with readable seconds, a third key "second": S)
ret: {"hour": 11, "minute": 44}
